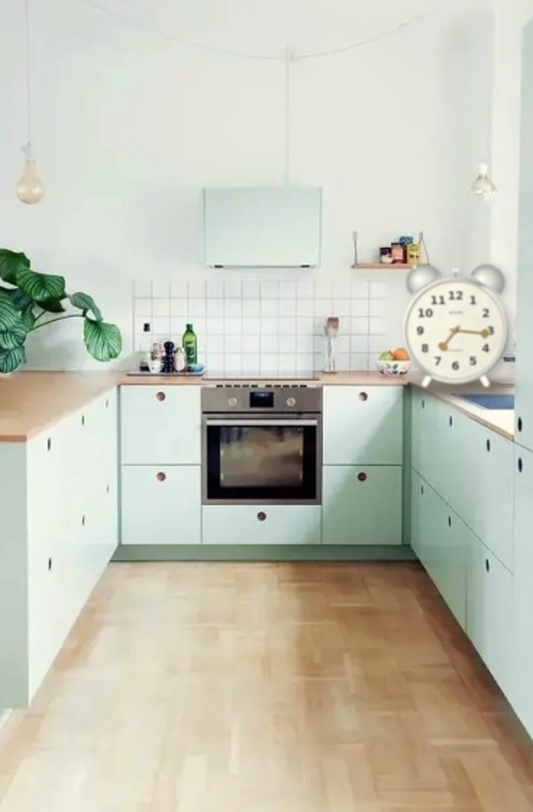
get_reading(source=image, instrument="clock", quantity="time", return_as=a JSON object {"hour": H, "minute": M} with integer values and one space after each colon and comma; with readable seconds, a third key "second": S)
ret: {"hour": 7, "minute": 16}
